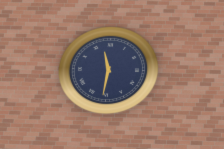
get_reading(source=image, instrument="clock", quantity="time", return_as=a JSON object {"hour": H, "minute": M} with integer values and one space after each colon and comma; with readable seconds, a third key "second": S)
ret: {"hour": 11, "minute": 31}
